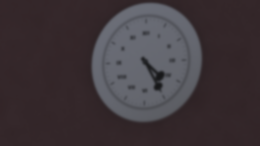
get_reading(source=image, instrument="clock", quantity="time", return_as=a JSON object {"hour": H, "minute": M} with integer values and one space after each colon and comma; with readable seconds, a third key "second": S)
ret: {"hour": 4, "minute": 25}
